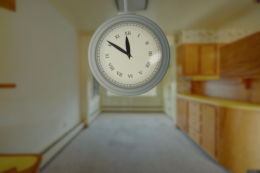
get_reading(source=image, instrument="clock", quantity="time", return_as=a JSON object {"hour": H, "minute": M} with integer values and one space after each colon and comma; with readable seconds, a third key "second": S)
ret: {"hour": 11, "minute": 51}
